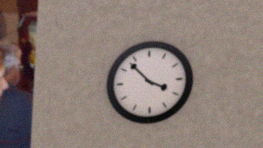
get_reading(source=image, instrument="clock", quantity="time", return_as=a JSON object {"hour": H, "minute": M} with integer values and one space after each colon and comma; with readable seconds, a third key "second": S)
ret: {"hour": 3, "minute": 53}
